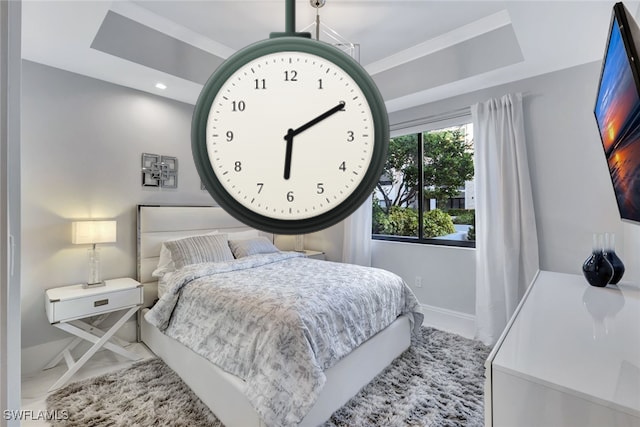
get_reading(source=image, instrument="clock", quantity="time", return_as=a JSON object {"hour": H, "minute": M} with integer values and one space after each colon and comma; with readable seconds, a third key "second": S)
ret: {"hour": 6, "minute": 10}
